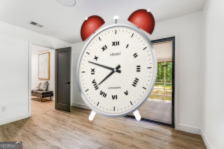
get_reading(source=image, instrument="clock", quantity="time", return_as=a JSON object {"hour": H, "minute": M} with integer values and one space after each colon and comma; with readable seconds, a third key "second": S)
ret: {"hour": 7, "minute": 48}
